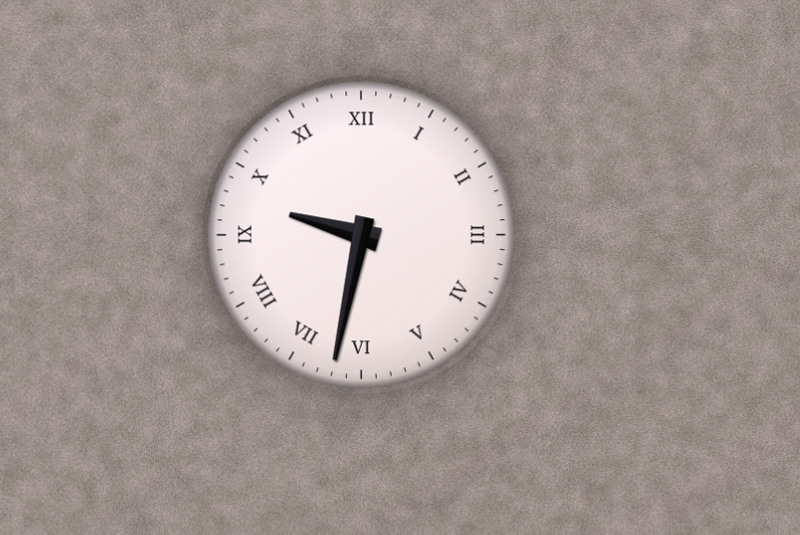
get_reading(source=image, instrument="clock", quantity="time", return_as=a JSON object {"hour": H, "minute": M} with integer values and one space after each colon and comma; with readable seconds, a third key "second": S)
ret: {"hour": 9, "minute": 32}
